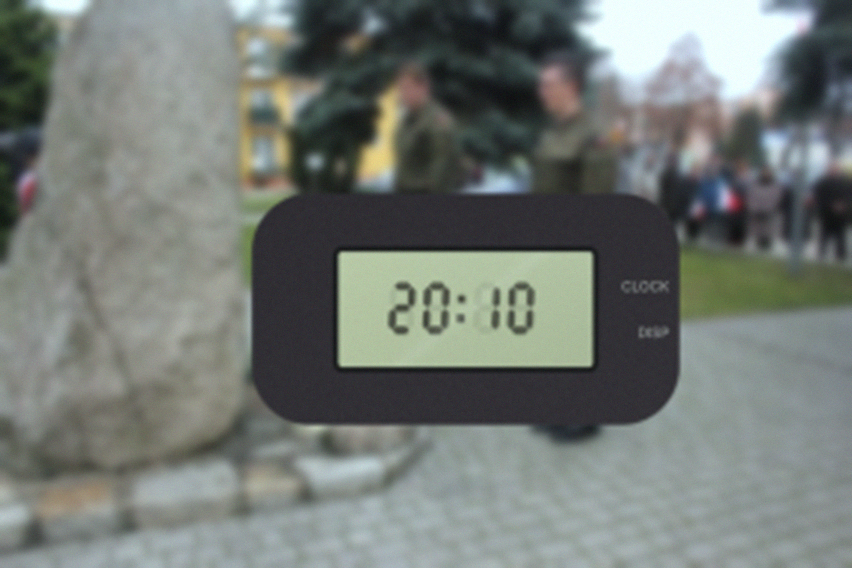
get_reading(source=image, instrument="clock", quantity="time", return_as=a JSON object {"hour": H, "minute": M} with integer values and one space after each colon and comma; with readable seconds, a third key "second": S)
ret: {"hour": 20, "minute": 10}
